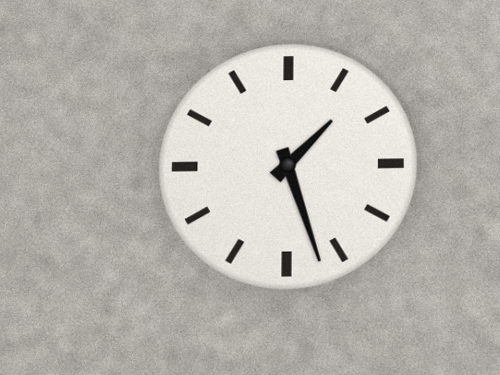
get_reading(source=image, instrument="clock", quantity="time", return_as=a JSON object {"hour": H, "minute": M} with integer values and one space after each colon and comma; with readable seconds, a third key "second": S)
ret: {"hour": 1, "minute": 27}
